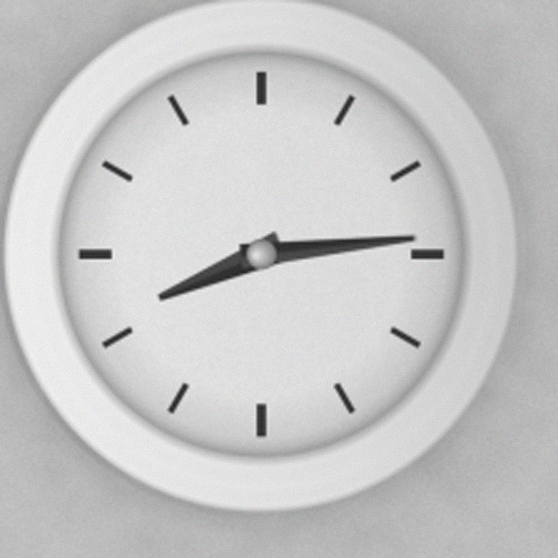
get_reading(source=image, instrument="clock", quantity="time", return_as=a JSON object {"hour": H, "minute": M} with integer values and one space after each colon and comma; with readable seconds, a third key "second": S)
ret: {"hour": 8, "minute": 14}
